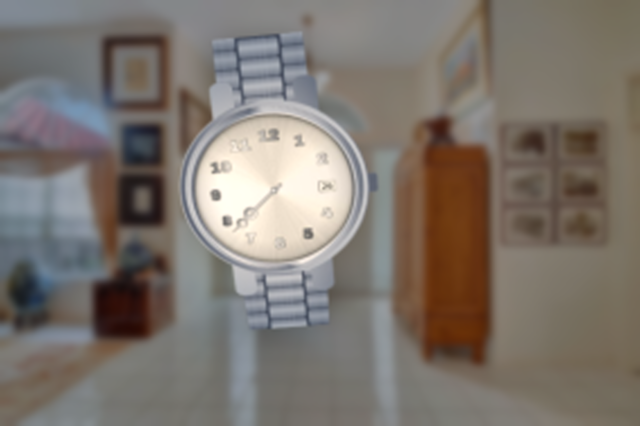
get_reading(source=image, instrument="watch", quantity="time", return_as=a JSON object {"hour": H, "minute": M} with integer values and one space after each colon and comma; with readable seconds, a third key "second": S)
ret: {"hour": 7, "minute": 38}
